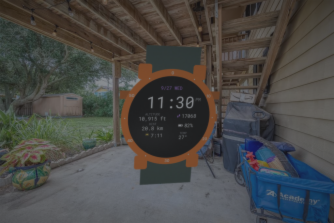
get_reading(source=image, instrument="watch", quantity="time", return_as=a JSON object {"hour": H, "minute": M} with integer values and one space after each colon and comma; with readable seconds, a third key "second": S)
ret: {"hour": 11, "minute": 30}
